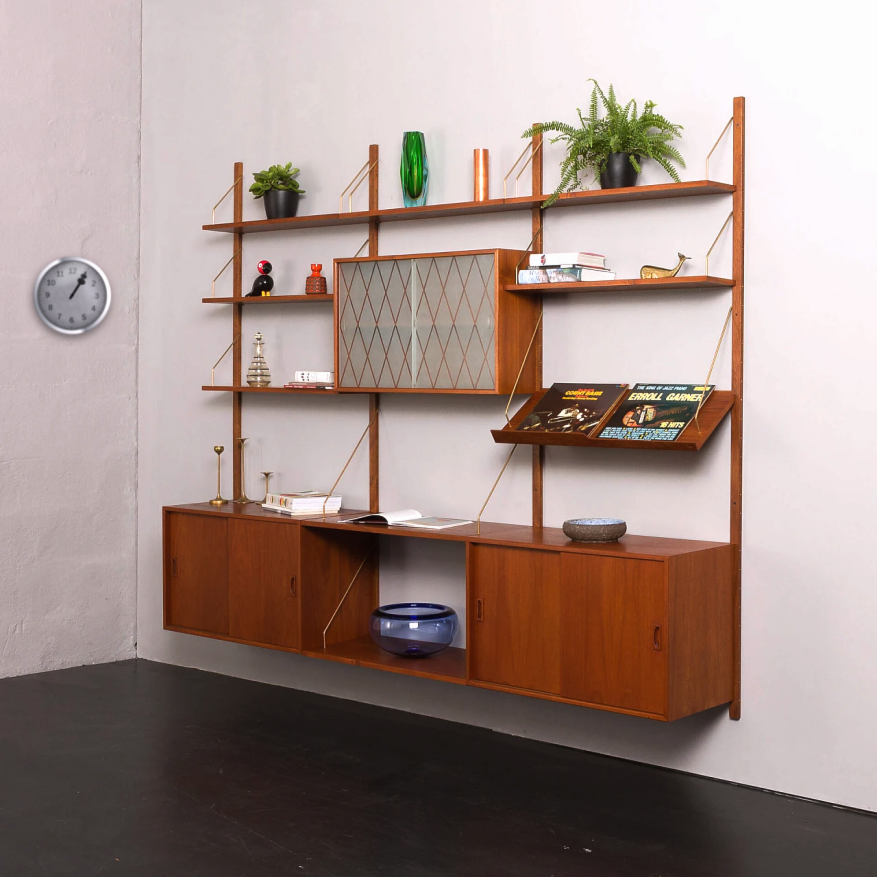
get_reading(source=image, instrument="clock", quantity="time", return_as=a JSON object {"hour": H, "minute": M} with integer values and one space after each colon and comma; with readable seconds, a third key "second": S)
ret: {"hour": 1, "minute": 5}
